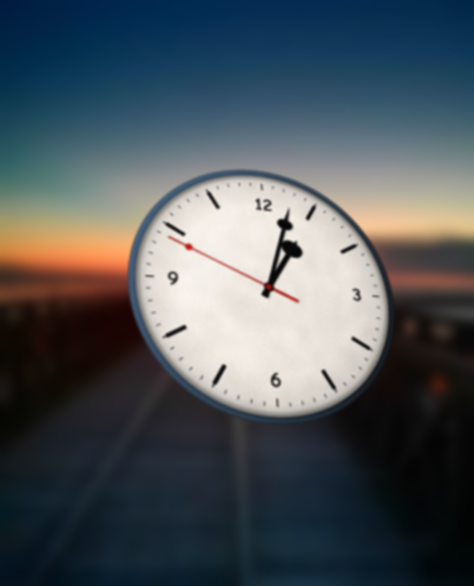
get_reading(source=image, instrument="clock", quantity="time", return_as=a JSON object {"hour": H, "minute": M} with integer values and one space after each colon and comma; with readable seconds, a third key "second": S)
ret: {"hour": 1, "minute": 2, "second": 49}
